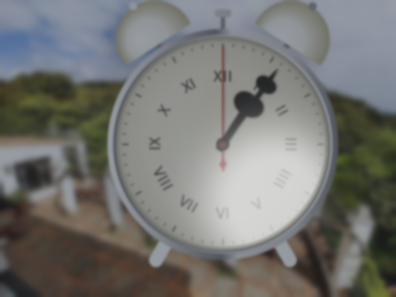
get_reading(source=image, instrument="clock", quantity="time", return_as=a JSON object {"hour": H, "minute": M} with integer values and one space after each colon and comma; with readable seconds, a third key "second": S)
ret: {"hour": 1, "minute": 6, "second": 0}
